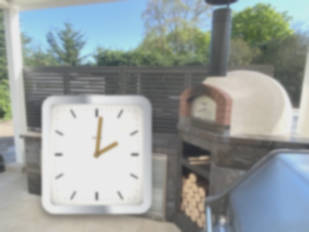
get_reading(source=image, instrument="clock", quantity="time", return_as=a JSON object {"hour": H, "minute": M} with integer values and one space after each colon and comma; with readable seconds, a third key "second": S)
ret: {"hour": 2, "minute": 1}
